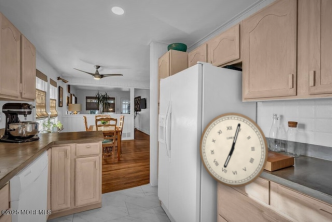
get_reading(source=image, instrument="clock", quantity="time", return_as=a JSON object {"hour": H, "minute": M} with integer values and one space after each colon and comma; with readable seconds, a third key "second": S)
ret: {"hour": 7, "minute": 4}
